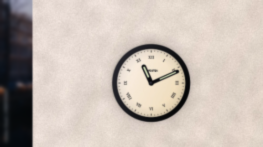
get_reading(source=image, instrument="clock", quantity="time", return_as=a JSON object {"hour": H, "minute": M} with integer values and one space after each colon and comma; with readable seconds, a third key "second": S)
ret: {"hour": 11, "minute": 11}
